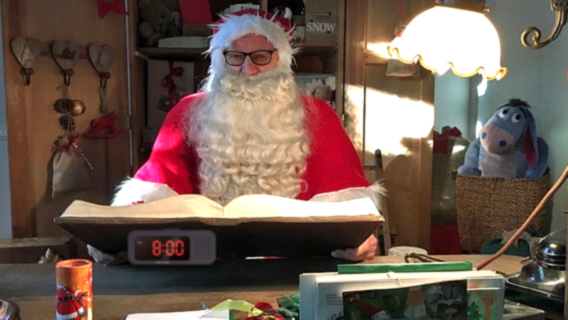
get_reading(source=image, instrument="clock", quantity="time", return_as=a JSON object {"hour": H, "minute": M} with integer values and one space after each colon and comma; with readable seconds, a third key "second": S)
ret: {"hour": 8, "minute": 0}
